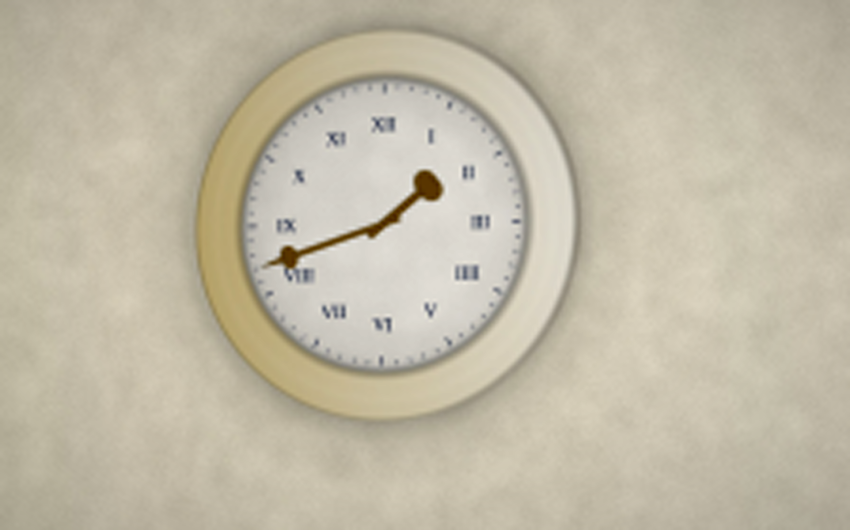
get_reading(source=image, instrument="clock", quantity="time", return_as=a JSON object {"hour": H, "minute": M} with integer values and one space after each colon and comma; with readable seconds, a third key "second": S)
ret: {"hour": 1, "minute": 42}
